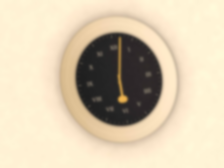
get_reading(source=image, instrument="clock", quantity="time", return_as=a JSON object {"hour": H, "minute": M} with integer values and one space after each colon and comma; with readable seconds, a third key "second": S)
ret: {"hour": 6, "minute": 2}
